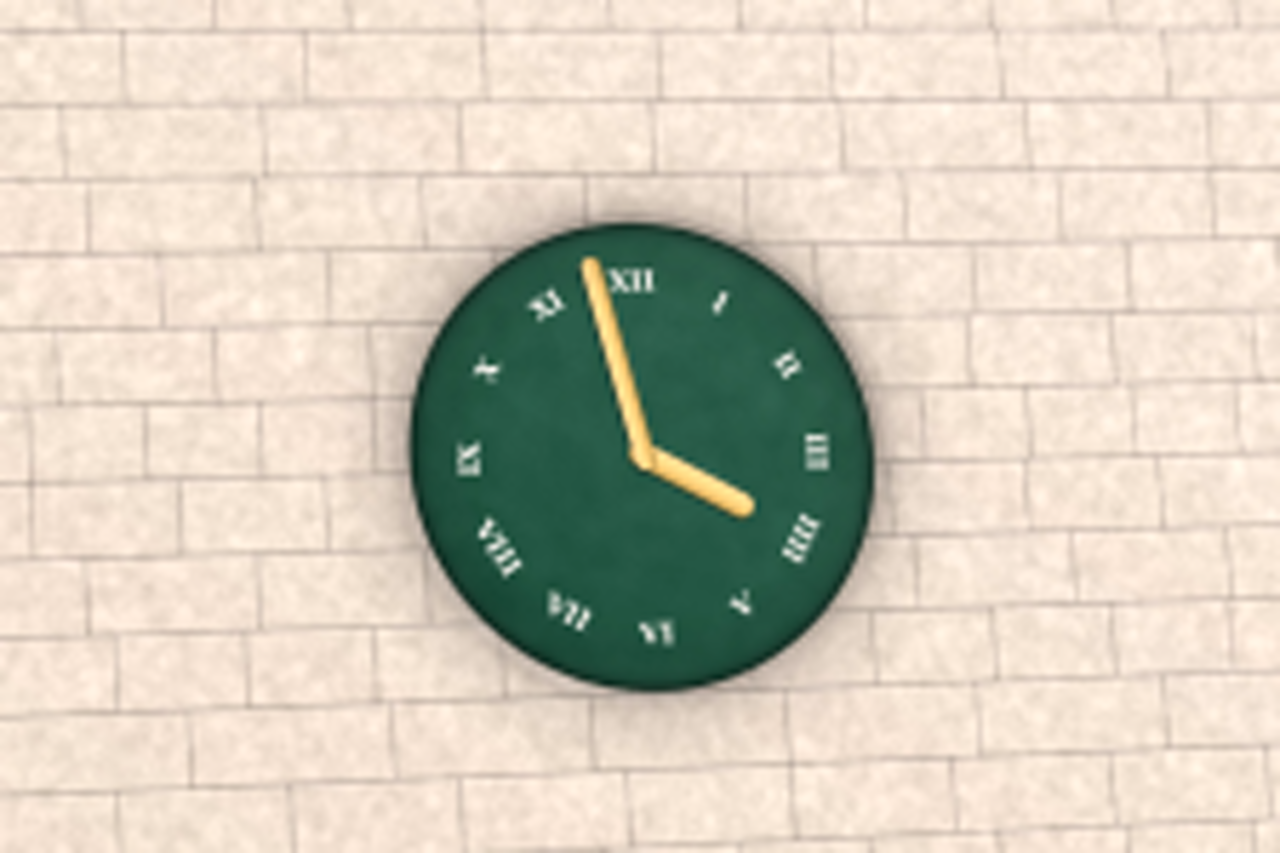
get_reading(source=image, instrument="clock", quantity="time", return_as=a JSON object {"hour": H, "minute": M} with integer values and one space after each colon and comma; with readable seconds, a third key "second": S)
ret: {"hour": 3, "minute": 58}
